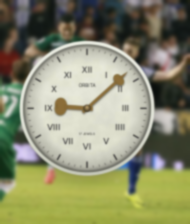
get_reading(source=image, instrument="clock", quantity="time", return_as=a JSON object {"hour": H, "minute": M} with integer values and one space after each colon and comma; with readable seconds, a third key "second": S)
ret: {"hour": 9, "minute": 8}
